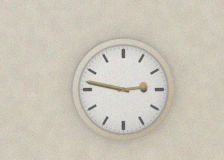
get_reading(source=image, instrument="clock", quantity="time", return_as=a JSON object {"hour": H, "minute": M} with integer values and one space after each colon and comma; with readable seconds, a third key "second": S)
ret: {"hour": 2, "minute": 47}
